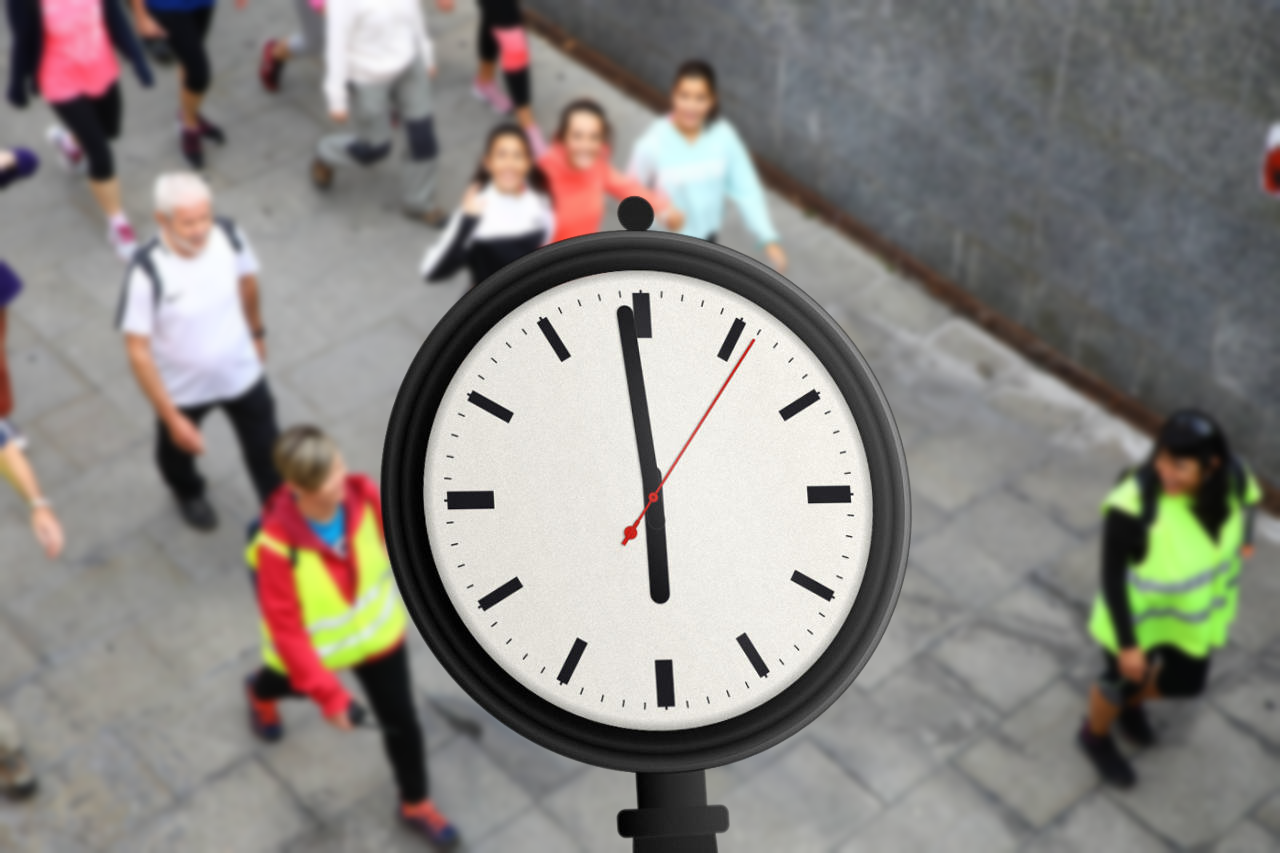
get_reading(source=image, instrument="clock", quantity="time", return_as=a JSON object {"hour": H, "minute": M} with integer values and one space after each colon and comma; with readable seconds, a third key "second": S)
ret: {"hour": 5, "minute": 59, "second": 6}
